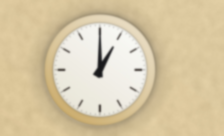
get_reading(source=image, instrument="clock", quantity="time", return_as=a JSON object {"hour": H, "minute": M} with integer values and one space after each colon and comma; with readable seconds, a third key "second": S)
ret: {"hour": 1, "minute": 0}
